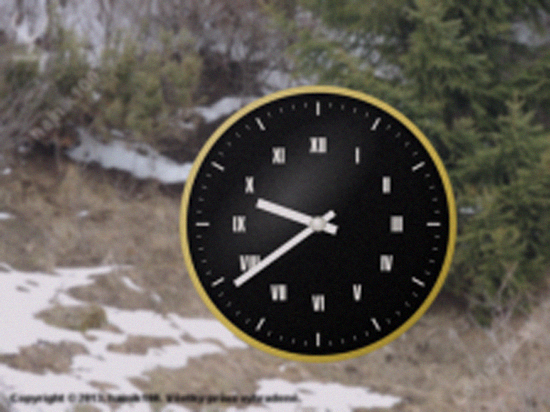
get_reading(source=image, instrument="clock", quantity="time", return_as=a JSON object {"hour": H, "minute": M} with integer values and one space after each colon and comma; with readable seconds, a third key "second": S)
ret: {"hour": 9, "minute": 39}
